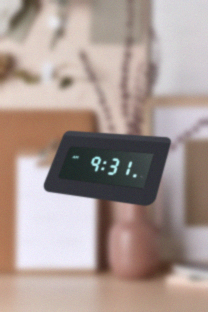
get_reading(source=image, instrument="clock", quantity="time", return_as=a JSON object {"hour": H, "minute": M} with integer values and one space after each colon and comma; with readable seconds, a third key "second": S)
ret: {"hour": 9, "minute": 31}
